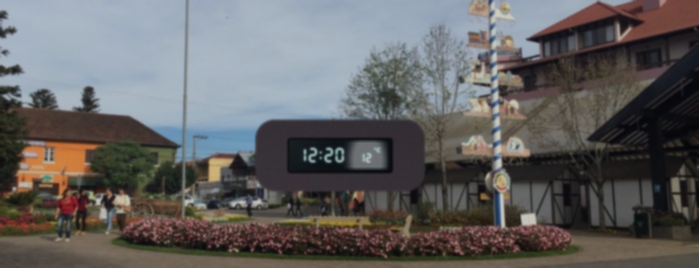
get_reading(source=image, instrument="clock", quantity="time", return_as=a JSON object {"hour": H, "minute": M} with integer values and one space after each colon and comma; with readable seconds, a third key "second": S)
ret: {"hour": 12, "minute": 20}
